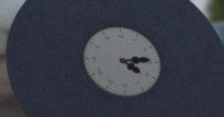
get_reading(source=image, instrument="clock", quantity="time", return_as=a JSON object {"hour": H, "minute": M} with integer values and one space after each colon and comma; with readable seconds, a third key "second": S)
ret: {"hour": 4, "minute": 14}
